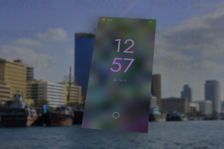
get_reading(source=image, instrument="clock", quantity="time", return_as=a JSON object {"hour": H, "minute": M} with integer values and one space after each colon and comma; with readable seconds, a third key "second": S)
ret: {"hour": 12, "minute": 57}
